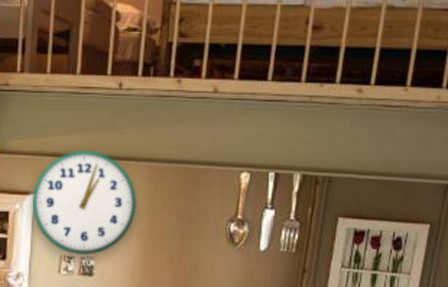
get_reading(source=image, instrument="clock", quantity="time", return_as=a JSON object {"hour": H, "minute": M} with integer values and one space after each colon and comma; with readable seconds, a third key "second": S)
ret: {"hour": 1, "minute": 3}
